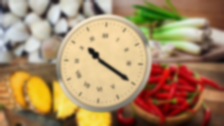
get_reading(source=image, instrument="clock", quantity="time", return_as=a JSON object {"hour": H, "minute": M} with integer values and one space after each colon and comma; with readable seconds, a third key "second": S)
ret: {"hour": 10, "minute": 20}
